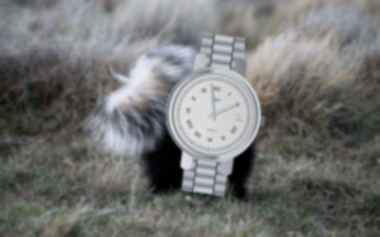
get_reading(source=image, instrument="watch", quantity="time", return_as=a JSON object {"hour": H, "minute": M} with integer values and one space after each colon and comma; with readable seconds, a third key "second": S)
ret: {"hour": 1, "minute": 58}
